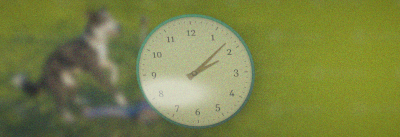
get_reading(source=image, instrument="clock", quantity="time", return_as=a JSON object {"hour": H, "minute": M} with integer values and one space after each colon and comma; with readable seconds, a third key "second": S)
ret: {"hour": 2, "minute": 8}
